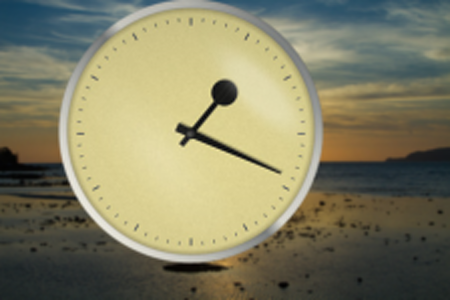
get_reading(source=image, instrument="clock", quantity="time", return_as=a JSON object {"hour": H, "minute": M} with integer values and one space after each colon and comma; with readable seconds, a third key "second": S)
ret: {"hour": 1, "minute": 19}
